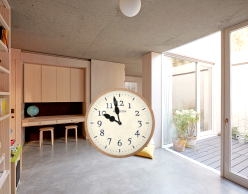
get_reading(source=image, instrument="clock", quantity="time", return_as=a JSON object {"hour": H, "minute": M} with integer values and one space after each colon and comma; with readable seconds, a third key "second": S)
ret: {"hour": 9, "minute": 58}
